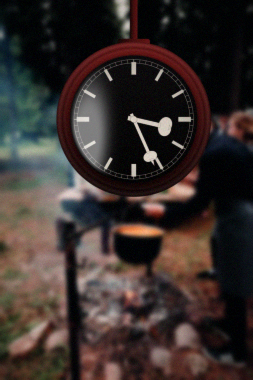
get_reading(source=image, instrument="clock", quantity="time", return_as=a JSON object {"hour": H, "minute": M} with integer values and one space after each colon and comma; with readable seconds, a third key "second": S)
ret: {"hour": 3, "minute": 26}
